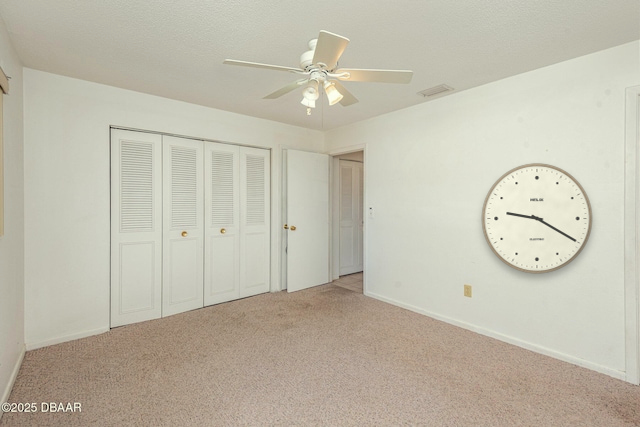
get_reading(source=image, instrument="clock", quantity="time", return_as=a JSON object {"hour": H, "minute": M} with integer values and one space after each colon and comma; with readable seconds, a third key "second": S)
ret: {"hour": 9, "minute": 20}
